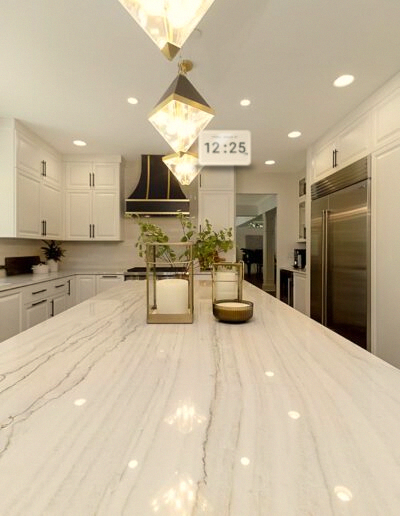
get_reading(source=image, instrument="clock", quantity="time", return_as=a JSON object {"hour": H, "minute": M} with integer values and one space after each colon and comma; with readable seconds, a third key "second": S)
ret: {"hour": 12, "minute": 25}
